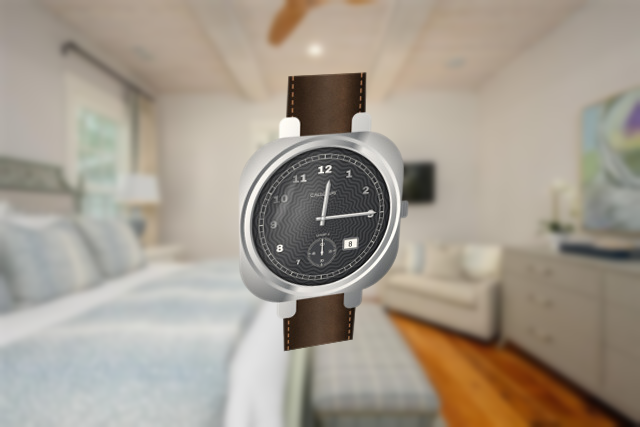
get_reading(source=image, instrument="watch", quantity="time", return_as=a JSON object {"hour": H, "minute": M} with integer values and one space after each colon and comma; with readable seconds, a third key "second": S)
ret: {"hour": 12, "minute": 15}
